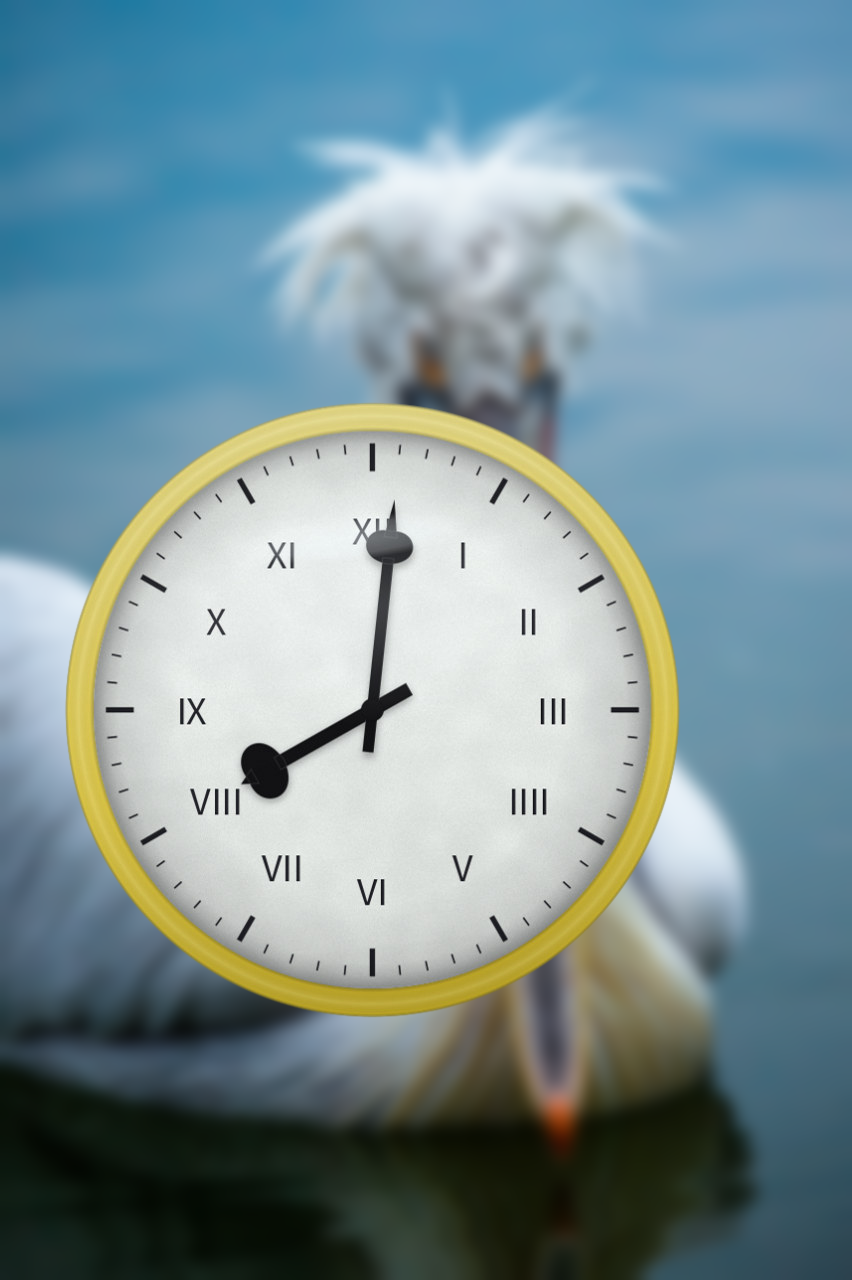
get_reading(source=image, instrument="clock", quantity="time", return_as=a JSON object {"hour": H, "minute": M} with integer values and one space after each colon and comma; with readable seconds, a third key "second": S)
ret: {"hour": 8, "minute": 1}
